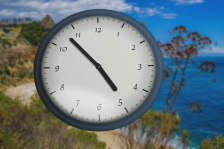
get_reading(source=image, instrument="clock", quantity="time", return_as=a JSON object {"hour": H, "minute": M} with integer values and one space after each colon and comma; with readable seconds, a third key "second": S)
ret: {"hour": 4, "minute": 53}
